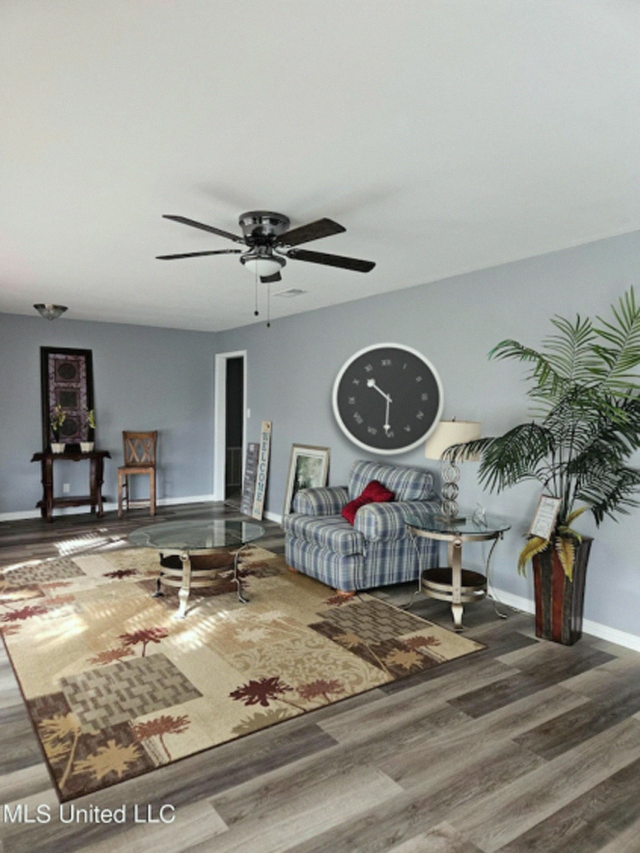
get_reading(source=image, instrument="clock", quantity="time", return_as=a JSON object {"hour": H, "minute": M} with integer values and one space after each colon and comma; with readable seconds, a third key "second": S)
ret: {"hour": 10, "minute": 31}
